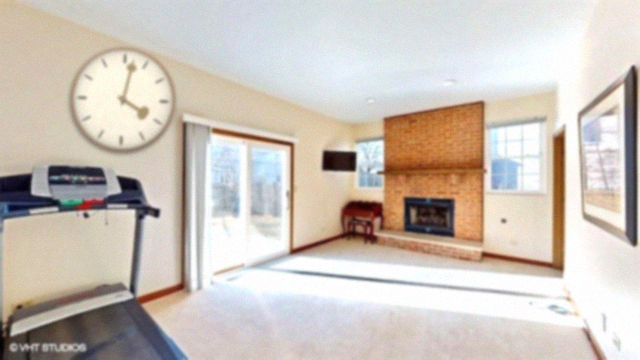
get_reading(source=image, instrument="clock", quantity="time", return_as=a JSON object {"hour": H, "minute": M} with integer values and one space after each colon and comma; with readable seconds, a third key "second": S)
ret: {"hour": 4, "minute": 2}
